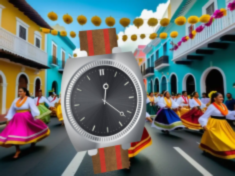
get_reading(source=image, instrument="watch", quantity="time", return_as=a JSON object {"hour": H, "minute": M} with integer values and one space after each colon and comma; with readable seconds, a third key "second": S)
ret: {"hour": 12, "minute": 22}
